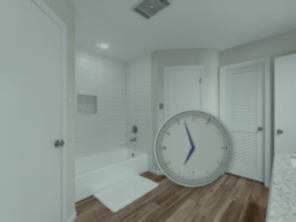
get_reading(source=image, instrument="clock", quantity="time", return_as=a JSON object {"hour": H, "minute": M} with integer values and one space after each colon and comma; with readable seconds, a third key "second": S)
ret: {"hour": 6, "minute": 57}
